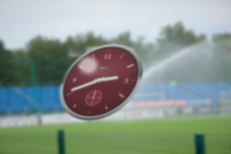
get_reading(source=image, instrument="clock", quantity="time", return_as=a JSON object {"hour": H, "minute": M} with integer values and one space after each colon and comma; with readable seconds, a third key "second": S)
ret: {"hour": 2, "minute": 41}
